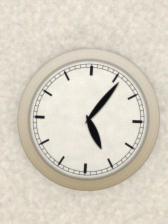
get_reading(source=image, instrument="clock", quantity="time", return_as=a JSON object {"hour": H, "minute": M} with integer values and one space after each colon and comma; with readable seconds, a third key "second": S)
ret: {"hour": 5, "minute": 6}
